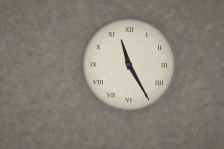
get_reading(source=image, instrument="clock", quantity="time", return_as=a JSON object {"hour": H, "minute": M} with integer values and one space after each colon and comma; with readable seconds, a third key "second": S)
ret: {"hour": 11, "minute": 25}
